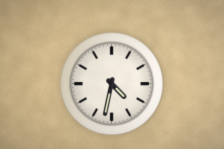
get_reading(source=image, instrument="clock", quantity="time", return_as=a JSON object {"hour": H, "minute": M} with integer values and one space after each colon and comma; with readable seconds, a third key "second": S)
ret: {"hour": 4, "minute": 32}
